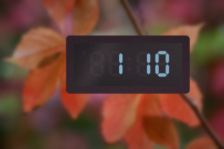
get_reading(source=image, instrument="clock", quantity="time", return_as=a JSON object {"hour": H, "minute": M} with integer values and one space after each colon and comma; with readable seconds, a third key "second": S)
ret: {"hour": 1, "minute": 10}
